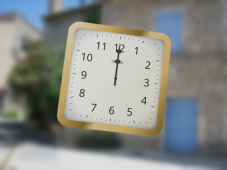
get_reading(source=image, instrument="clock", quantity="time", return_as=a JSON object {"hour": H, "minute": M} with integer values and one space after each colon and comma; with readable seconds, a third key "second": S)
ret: {"hour": 12, "minute": 0}
